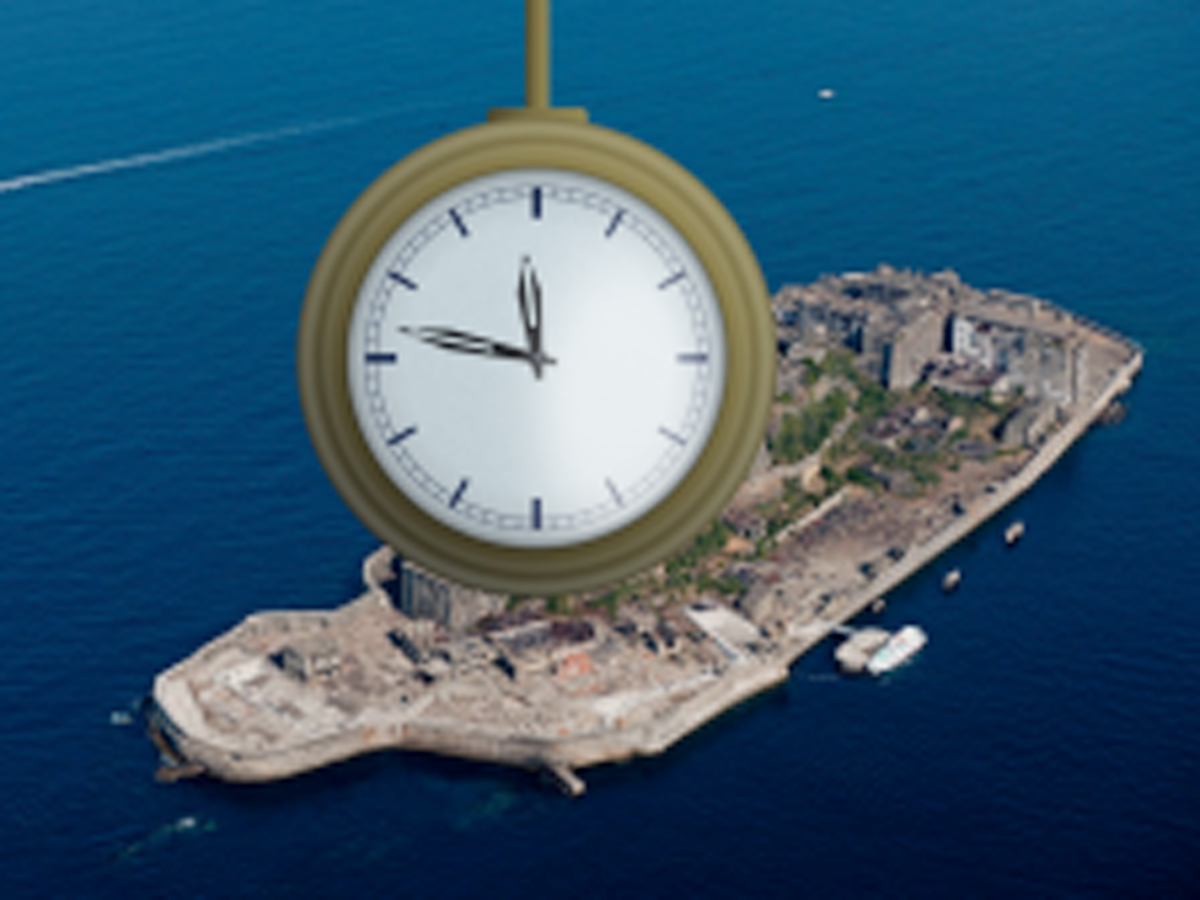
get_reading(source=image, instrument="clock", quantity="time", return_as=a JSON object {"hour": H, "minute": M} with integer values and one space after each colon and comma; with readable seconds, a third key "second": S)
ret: {"hour": 11, "minute": 47}
